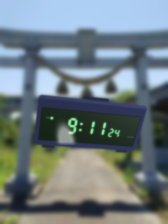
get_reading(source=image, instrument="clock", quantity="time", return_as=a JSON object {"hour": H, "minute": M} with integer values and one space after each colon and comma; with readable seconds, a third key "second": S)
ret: {"hour": 9, "minute": 11, "second": 24}
